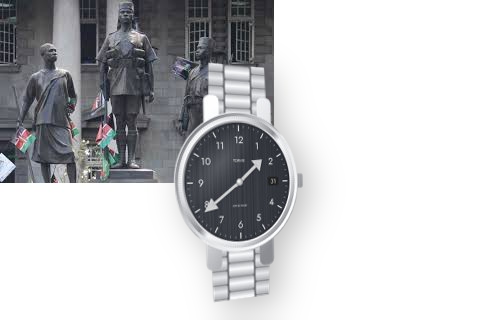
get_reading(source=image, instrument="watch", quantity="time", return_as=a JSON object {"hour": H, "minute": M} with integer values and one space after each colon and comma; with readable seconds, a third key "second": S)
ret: {"hour": 1, "minute": 39}
